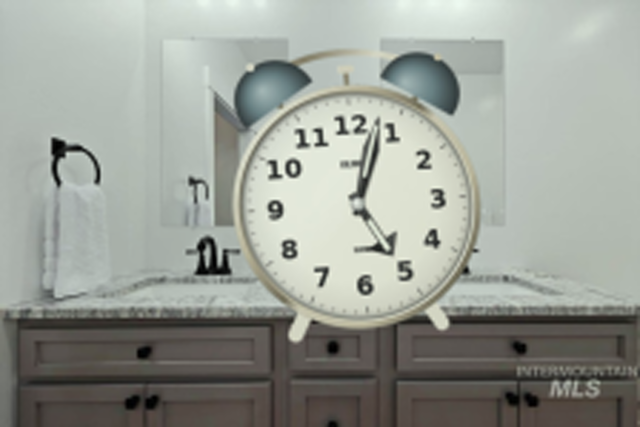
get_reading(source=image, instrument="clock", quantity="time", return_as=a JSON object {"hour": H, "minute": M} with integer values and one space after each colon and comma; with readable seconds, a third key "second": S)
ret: {"hour": 5, "minute": 3}
